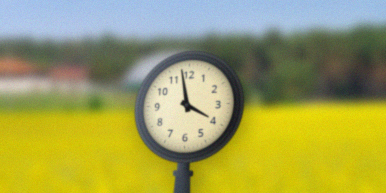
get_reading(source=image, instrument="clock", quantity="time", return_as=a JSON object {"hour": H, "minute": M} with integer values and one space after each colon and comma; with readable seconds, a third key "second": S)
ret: {"hour": 3, "minute": 58}
